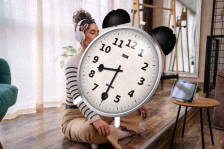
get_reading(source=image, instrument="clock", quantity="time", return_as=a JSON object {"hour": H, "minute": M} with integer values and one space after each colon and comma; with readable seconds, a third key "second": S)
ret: {"hour": 8, "minute": 30}
